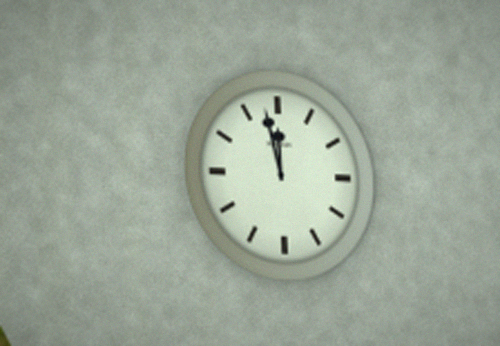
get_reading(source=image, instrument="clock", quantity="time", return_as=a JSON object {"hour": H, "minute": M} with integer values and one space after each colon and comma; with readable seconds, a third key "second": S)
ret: {"hour": 11, "minute": 58}
